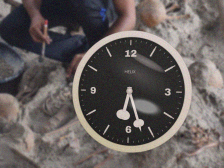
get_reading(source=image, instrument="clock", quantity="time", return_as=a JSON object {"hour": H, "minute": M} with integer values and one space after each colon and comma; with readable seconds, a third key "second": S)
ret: {"hour": 6, "minute": 27}
